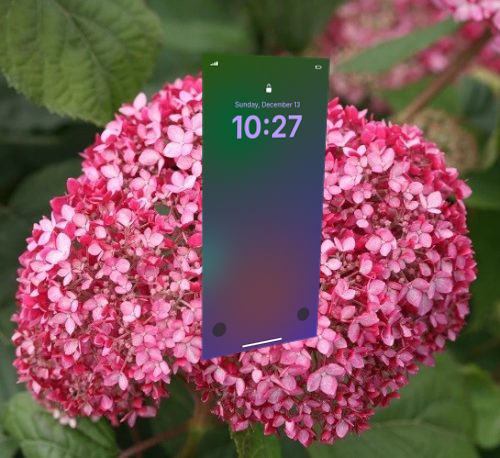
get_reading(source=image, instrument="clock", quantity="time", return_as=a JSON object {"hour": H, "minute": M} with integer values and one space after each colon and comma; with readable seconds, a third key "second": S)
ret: {"hour": 10, "minute": 27}
